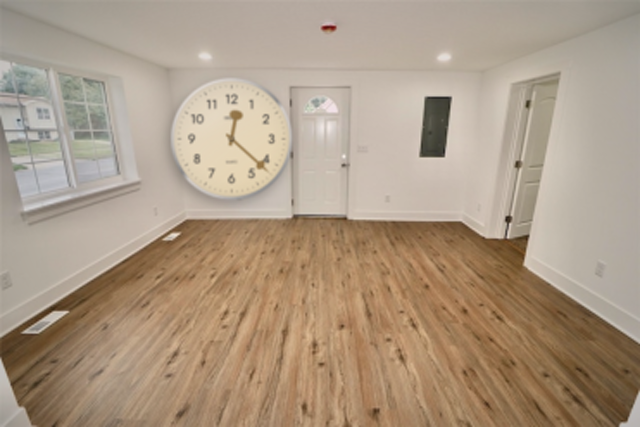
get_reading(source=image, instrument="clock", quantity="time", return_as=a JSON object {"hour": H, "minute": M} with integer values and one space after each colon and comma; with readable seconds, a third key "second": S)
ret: {"hour": 12, "minute": 22}
